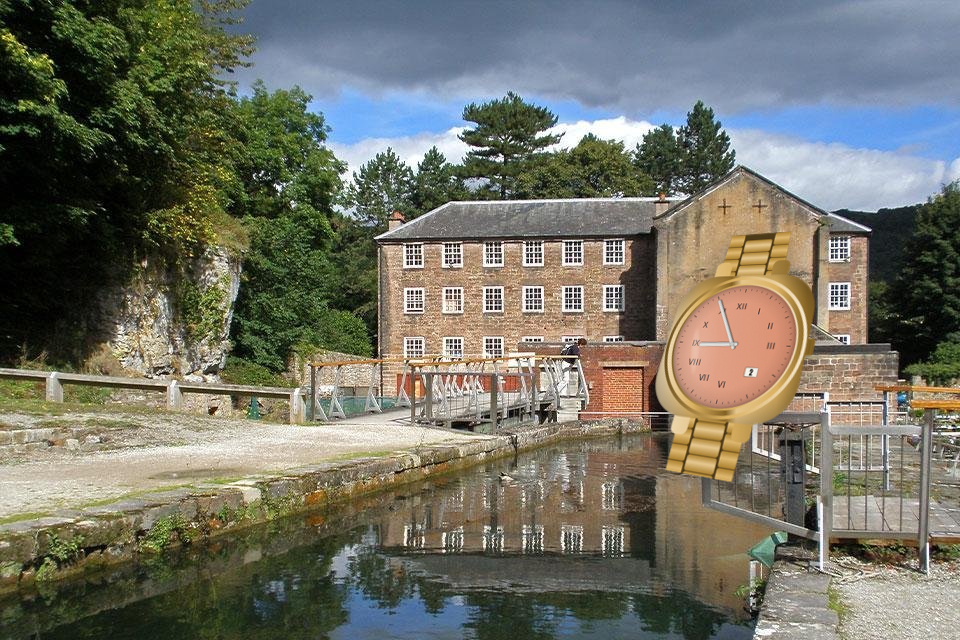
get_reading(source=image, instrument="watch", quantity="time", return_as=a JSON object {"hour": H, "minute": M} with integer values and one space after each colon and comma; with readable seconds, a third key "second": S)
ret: {"hour": 8, "minute": 55}
